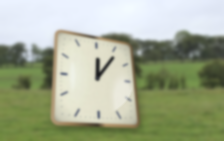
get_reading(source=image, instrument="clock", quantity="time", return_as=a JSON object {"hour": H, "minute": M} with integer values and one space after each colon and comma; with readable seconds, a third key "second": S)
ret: {"hour": 12, "minute": 6}
